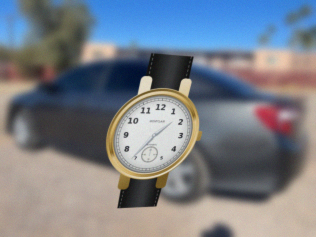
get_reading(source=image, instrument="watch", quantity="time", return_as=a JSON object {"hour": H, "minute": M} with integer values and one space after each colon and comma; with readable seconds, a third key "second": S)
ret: {"hour": 1, "minute": 36}
